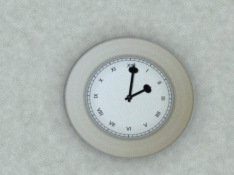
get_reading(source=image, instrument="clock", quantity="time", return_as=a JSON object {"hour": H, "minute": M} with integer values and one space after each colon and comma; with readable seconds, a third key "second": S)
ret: {"hour": 2, "minute": 1}
